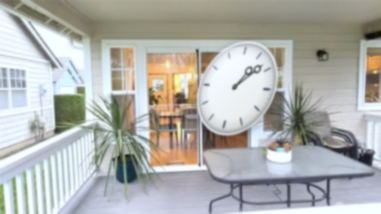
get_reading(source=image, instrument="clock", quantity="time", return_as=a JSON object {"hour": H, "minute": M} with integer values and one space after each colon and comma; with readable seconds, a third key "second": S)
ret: {"hour": 1, "minute": 8}
